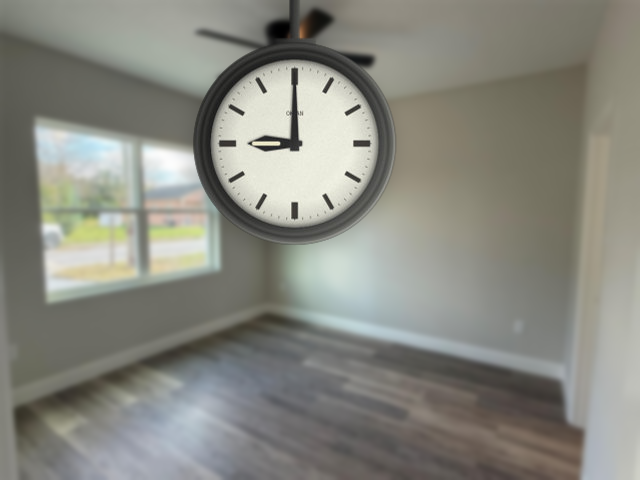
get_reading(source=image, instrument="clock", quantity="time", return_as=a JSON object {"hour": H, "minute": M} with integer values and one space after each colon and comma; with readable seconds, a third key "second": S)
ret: {"hour": 9, "minute": 0}
